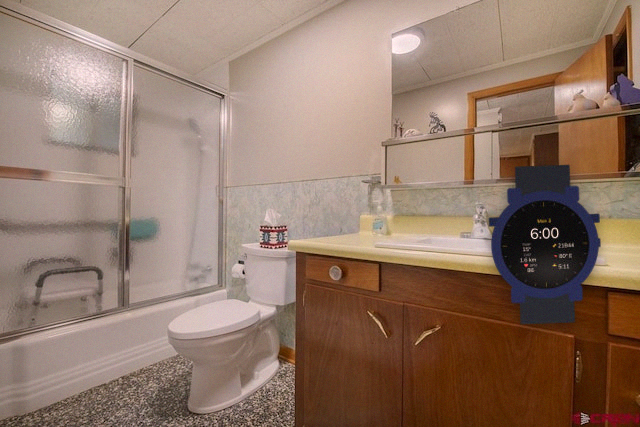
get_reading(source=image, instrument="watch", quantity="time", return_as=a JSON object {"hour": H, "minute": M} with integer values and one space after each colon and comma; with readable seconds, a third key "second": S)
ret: {"hour": 6, "minute": 0}
